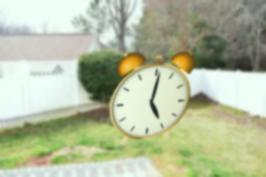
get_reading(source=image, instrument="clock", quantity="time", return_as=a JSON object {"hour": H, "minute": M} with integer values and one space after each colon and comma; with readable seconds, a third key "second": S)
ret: {"hour": 5, "minute": 1}
